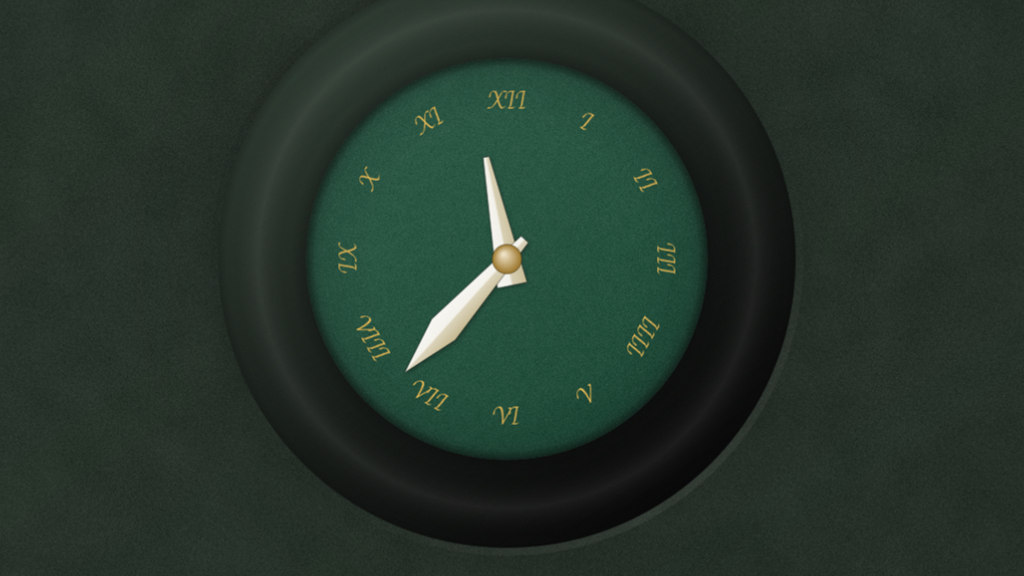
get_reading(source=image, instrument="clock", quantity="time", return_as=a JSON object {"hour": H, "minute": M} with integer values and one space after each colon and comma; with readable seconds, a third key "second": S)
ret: {"hour": 11, "minute": 37}
